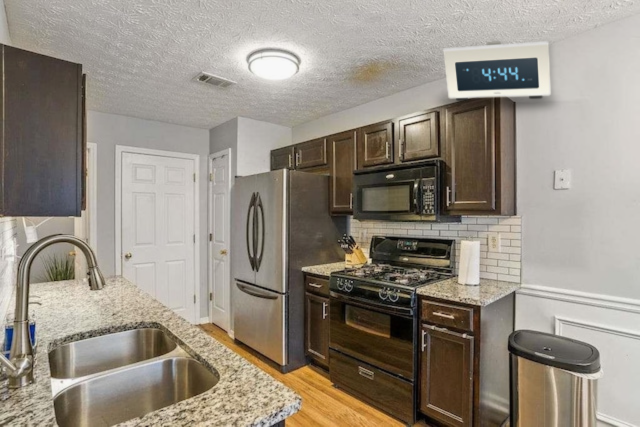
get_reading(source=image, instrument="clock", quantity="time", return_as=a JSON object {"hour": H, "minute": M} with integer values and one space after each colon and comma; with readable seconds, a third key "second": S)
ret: {"hour": 4, "minute": 44}
